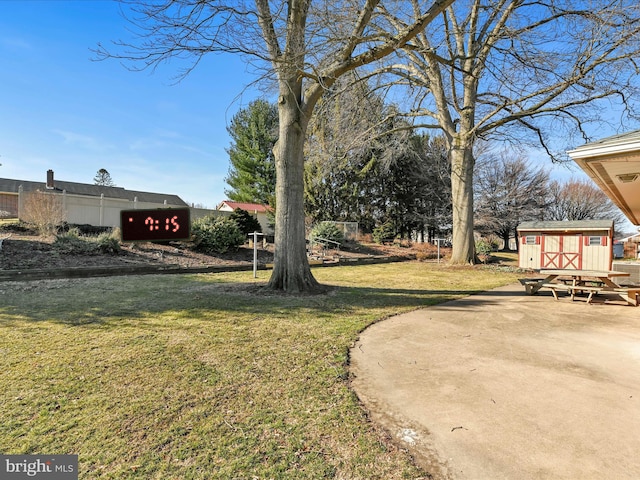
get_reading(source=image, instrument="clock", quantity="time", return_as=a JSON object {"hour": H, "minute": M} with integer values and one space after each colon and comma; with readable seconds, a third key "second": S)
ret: {"hour": 7, "minute": 15}
